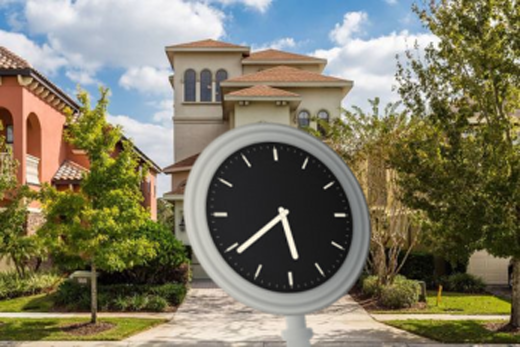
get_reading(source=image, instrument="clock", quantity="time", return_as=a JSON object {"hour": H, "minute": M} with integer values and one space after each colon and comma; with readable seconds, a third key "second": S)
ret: {"hour": 5, "minute": 39}
